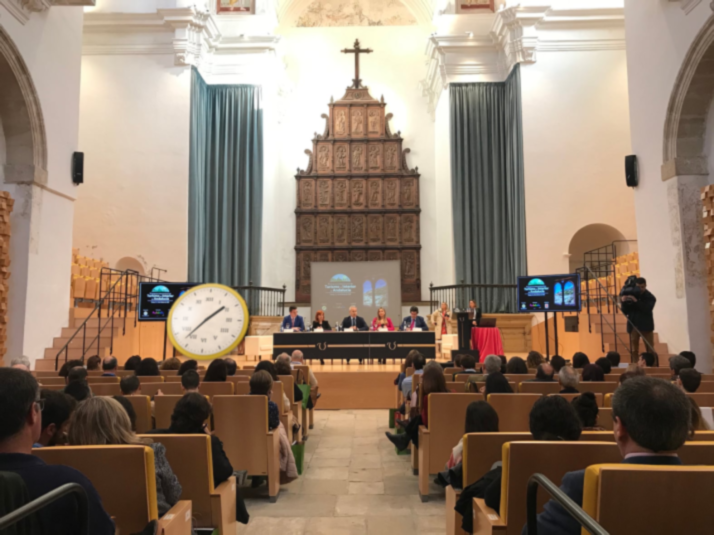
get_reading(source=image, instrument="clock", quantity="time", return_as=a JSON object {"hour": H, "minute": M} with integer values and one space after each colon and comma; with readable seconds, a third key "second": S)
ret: {"hour": 1, "minute": 37}
